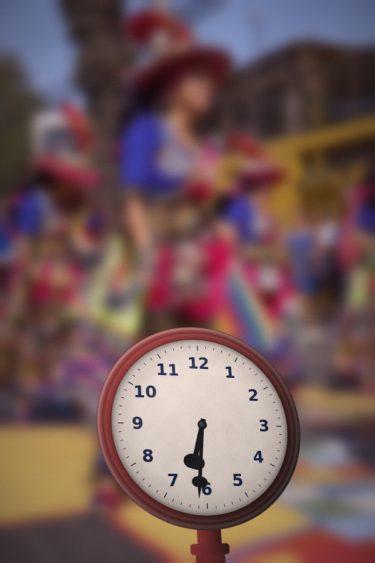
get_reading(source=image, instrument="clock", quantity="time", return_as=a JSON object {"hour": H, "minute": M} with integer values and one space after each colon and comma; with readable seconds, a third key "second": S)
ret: {"hour": 6, "minute": 31}
